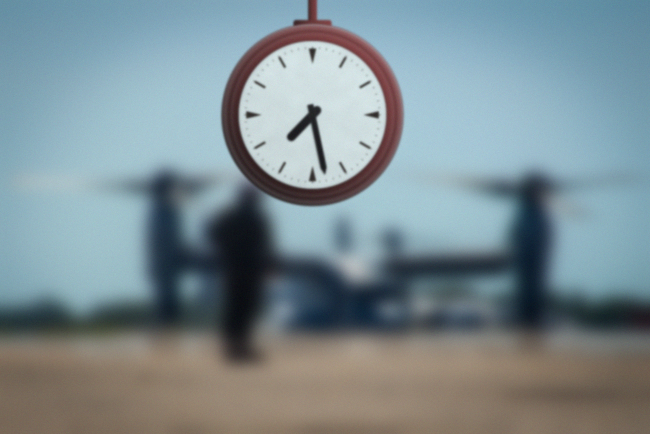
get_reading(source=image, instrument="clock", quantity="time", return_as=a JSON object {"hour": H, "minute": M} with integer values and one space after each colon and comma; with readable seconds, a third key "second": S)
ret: {"hour": 7, "minute": 28}
